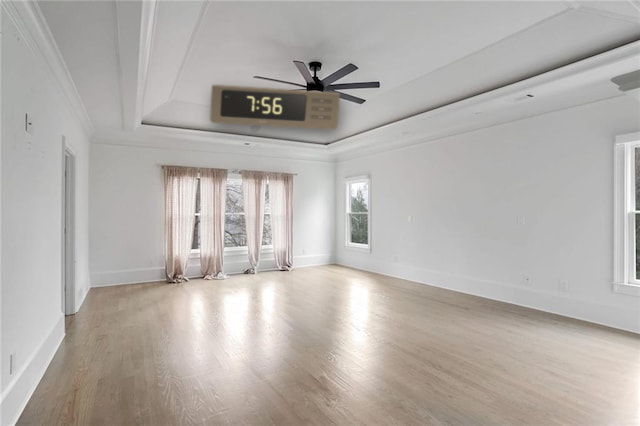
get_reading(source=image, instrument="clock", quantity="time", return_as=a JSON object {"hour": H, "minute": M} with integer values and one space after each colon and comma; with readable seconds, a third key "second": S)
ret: {"hour": 7, "minute": 56}
